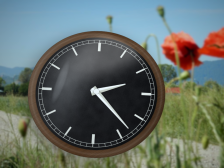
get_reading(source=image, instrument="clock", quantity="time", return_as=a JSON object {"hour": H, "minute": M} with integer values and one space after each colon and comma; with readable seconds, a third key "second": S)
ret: {"hour": 2, "minute": 23}
